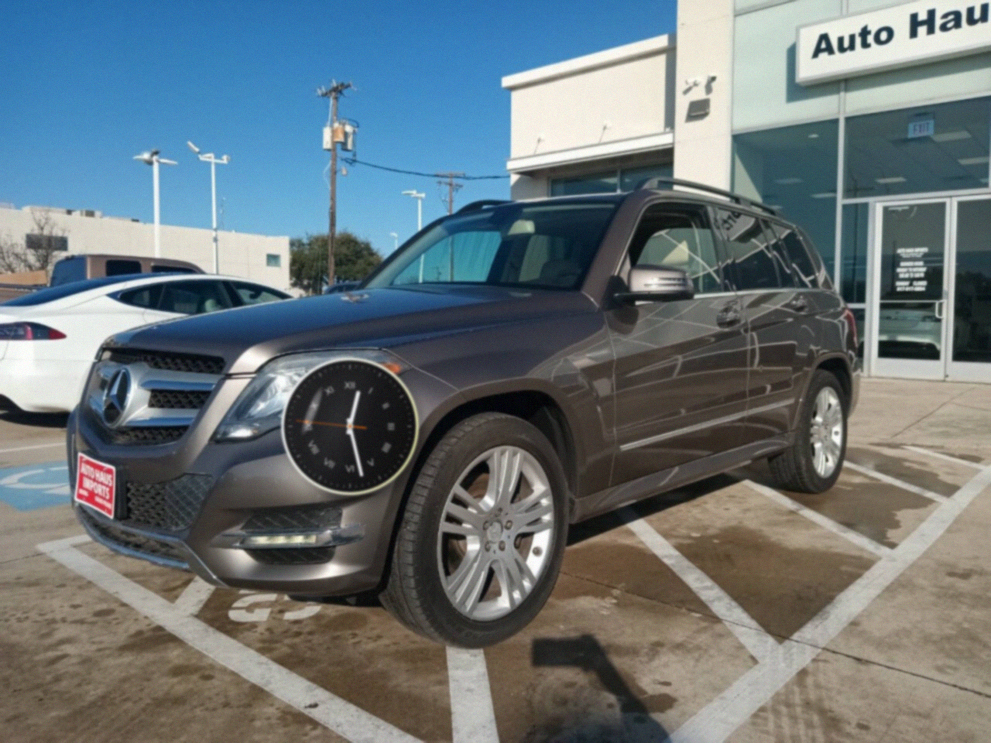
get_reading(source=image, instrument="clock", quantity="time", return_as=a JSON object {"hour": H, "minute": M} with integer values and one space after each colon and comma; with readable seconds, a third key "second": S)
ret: {"hour": 12, "minute": 27, "second": 46}
